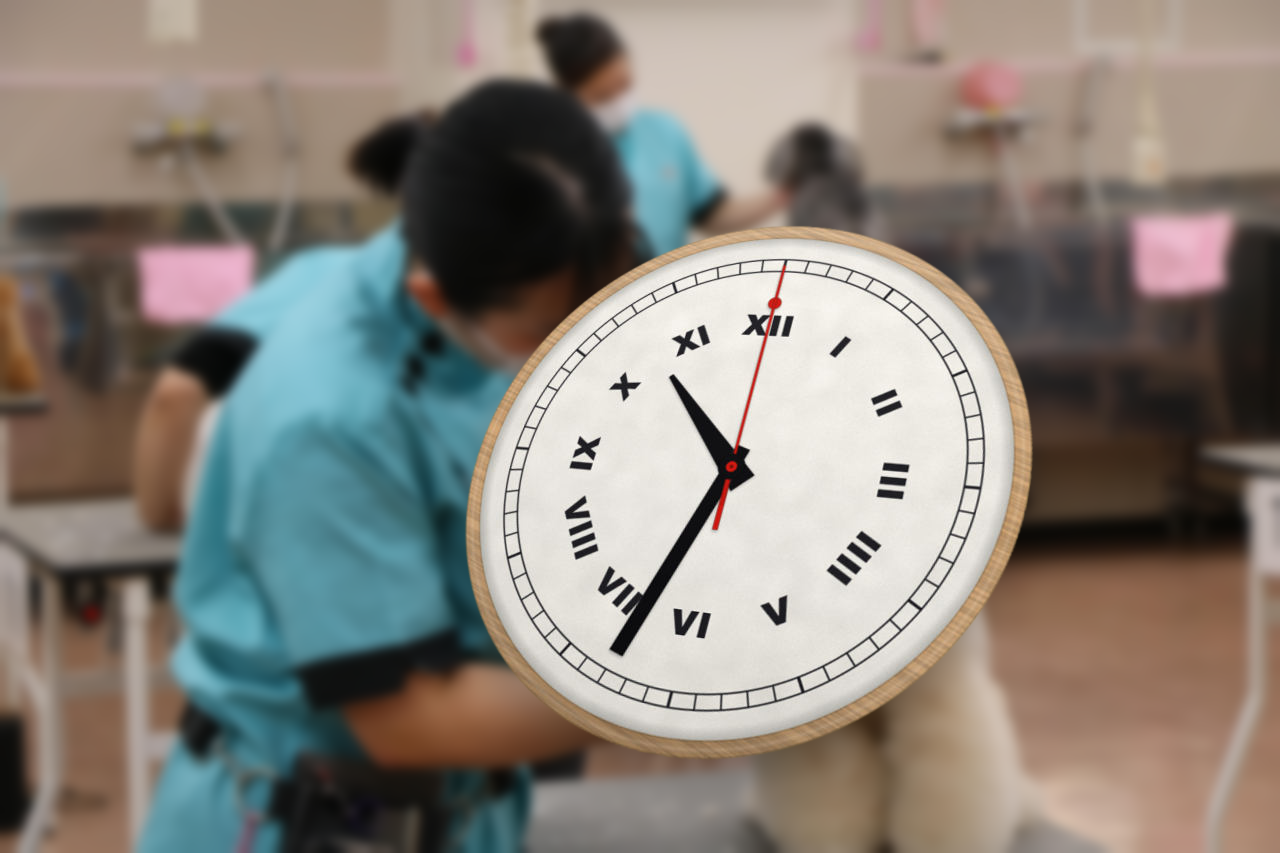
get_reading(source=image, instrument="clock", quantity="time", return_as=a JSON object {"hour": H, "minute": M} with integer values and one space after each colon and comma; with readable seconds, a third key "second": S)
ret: {"hour": 10, "minute": 33, "second": 0}
